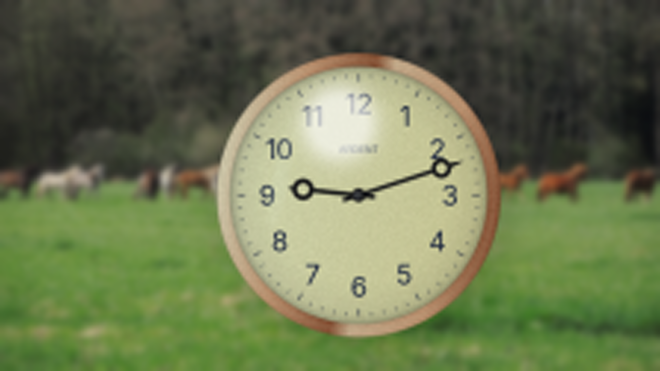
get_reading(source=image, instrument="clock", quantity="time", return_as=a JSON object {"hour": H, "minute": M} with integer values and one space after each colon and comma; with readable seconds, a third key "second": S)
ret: {"hour": 9, "minute": 12}
